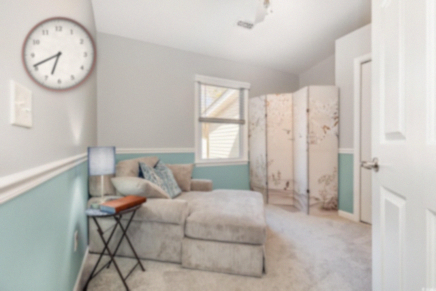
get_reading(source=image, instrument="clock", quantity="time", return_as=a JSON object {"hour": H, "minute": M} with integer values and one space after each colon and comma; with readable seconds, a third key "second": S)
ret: {"hour": 6, "minute": 41}
